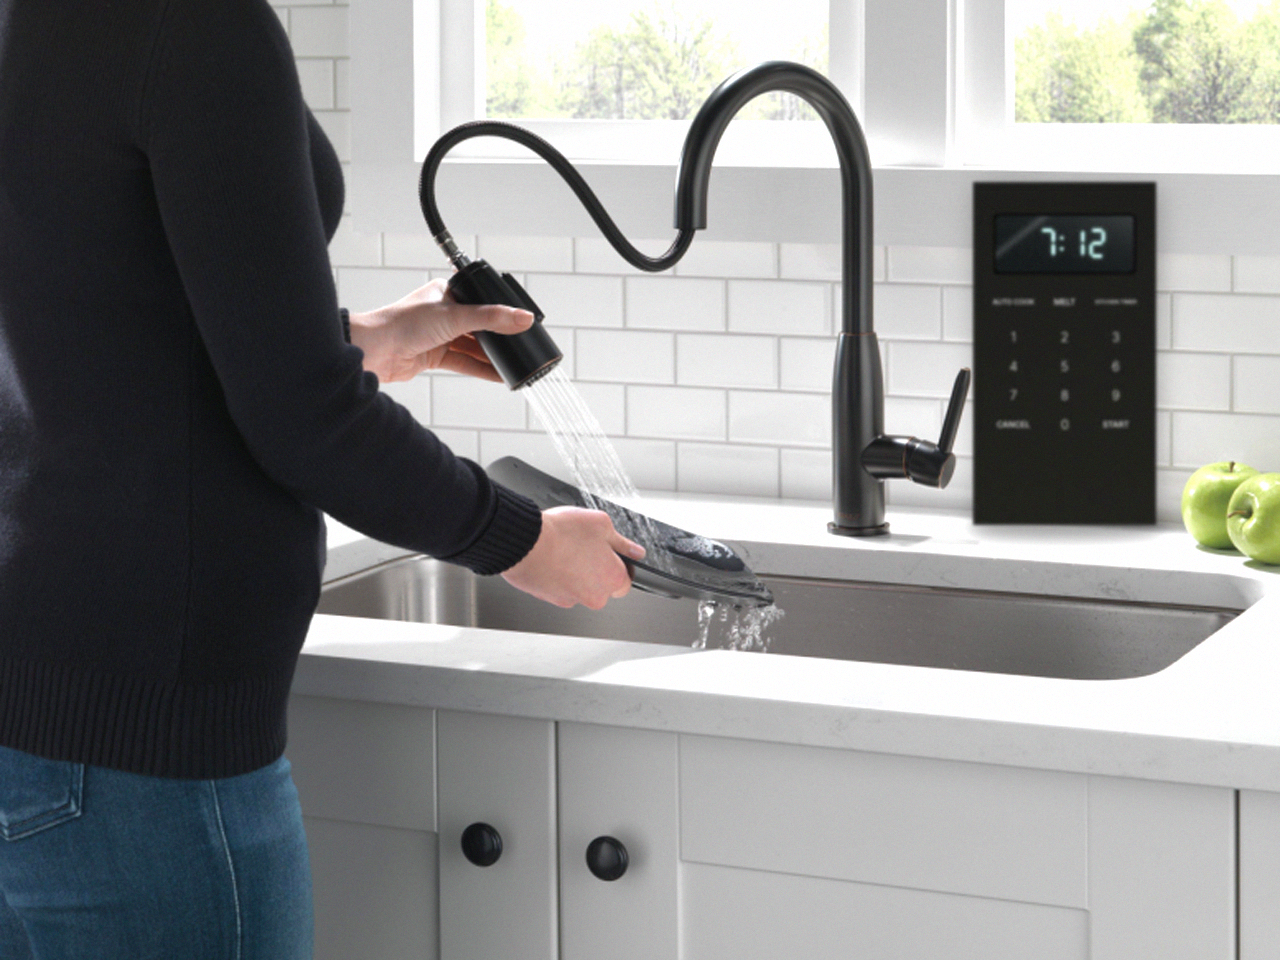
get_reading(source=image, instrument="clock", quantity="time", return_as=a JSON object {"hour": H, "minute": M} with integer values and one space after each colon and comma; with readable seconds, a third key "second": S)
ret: {"hour": 7, "minute": 12}
